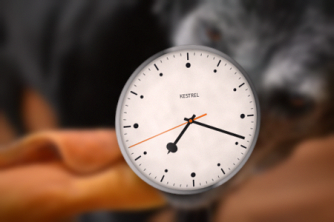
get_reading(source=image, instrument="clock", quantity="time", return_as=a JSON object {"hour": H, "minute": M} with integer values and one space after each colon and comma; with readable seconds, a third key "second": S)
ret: {"hour": 7, "minute": 18, "second": 42}
